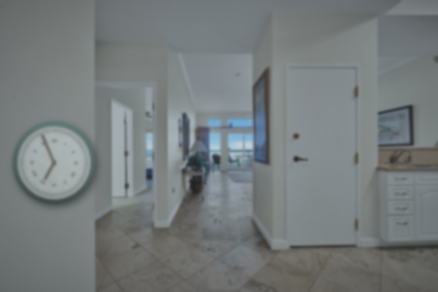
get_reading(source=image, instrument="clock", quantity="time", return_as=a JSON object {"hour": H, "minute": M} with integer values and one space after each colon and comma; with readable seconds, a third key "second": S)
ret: {"hour": 6, "minute": 56}
